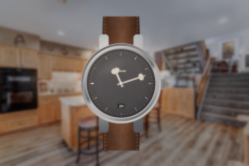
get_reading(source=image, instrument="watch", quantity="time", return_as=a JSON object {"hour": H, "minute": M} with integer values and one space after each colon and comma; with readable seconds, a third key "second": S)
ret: {"hour": 11, "minute": 12}
